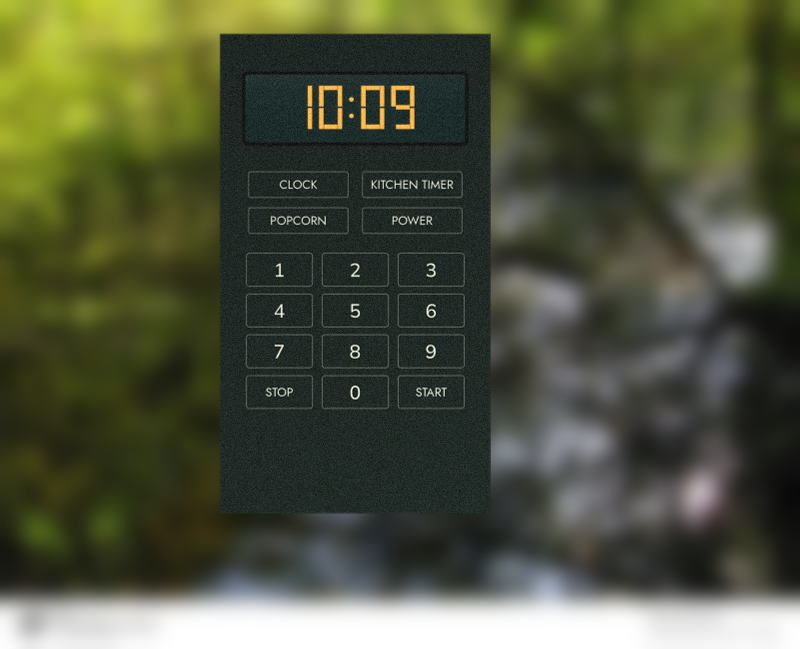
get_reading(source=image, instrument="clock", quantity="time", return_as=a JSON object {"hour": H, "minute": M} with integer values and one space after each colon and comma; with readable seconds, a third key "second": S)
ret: {"hour": 10, "minute": 9}
